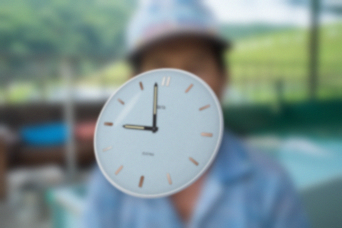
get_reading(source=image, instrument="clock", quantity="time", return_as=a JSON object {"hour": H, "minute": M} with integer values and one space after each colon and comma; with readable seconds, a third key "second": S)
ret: {"hour": 8, "minute": 58}
